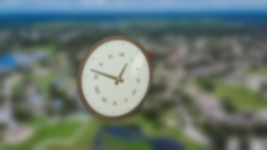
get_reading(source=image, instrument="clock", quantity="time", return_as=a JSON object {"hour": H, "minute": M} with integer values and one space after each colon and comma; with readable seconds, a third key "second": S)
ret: {"hour": 12, "minute": 47}
